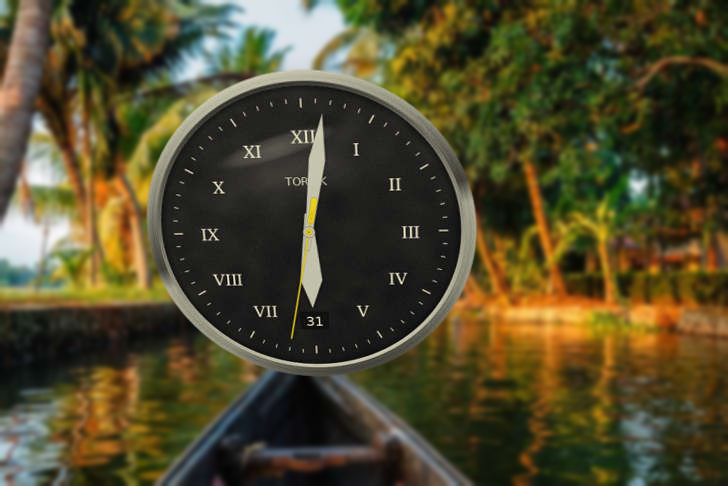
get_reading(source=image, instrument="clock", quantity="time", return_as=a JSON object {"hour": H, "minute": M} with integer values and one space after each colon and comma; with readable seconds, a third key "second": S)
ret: {"hour": 6, "minute": 1, "second": 32}
